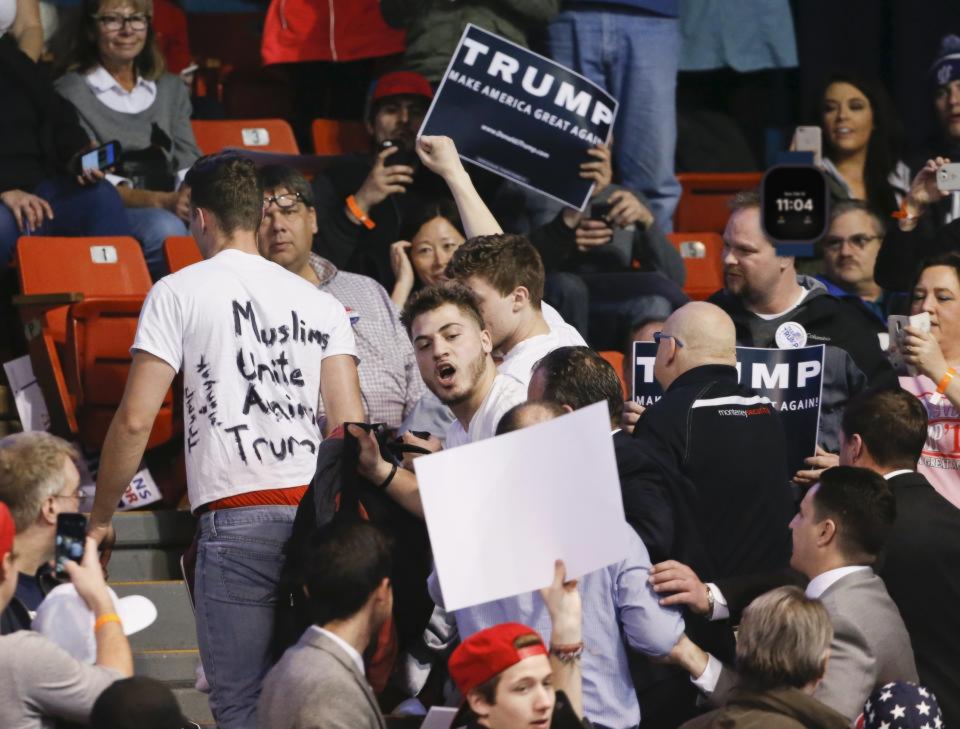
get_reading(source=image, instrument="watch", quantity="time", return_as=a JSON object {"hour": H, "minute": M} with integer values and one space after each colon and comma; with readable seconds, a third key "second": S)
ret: {"hour": 11, "minute": 4}
